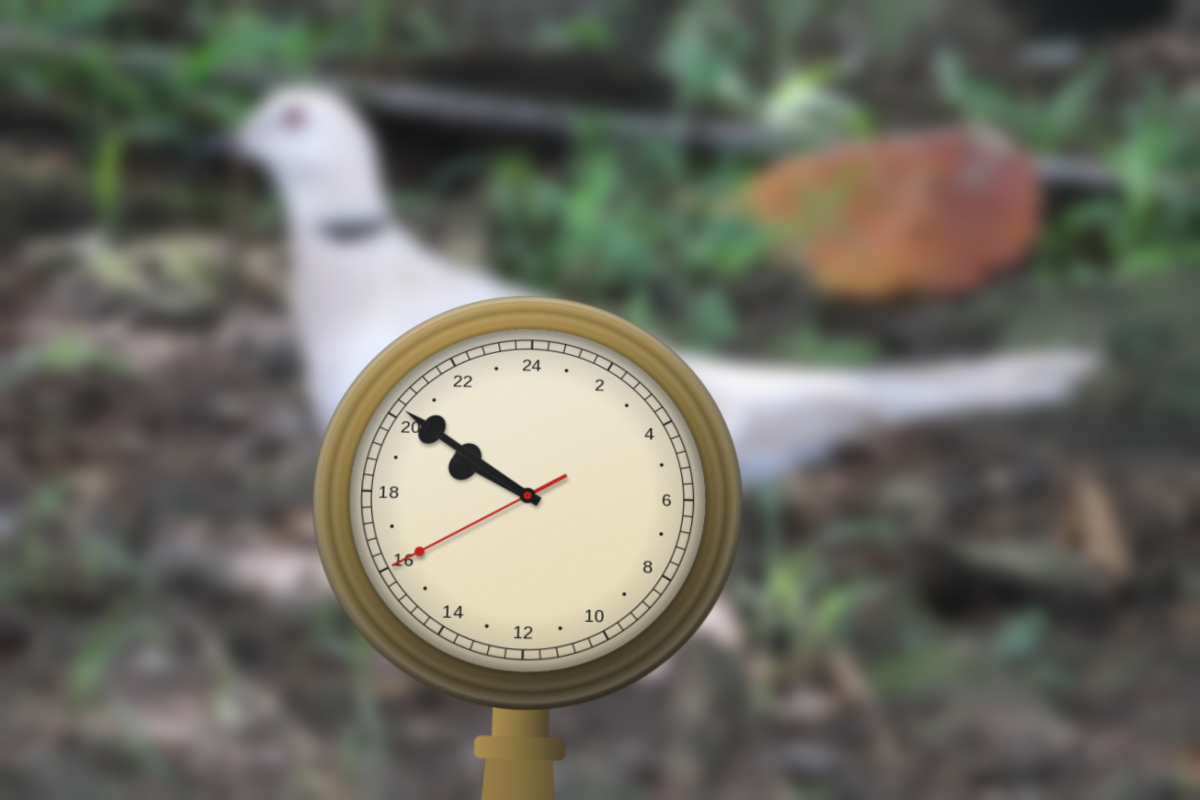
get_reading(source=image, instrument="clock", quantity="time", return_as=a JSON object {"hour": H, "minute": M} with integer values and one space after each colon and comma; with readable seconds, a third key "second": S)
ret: {"hour": 19, "minute": 50, "second": 40}
